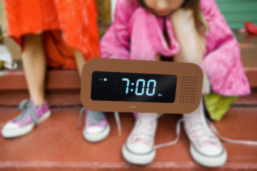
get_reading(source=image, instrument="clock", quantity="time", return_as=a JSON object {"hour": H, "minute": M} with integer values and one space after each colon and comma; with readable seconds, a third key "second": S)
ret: {"hour": 7, "minute": 0}
